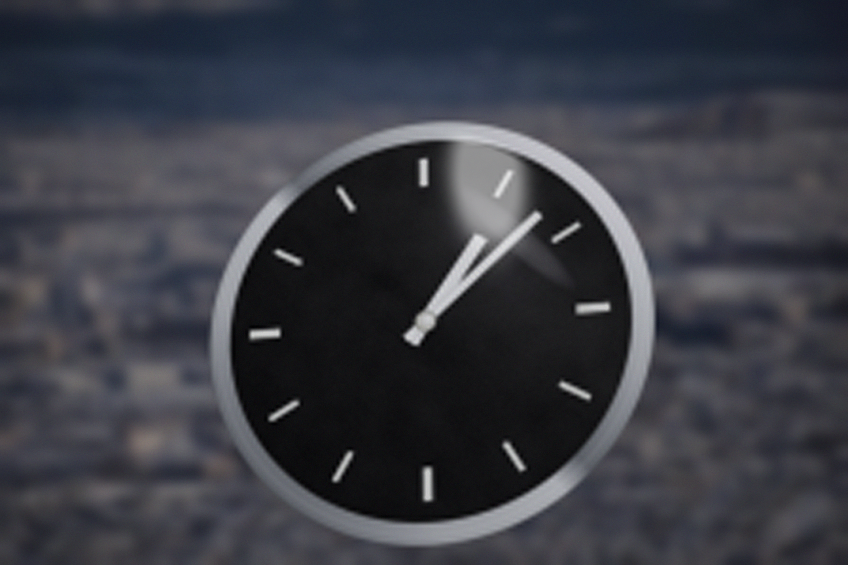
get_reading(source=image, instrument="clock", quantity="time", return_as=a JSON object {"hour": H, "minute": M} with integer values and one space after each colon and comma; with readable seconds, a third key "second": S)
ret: {"hour": 1, "minute": 8}
